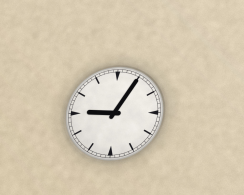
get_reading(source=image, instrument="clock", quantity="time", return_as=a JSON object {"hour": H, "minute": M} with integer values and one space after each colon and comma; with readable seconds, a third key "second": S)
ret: {"hour": 9, "minute": 5}
